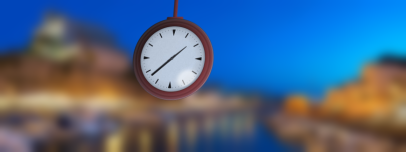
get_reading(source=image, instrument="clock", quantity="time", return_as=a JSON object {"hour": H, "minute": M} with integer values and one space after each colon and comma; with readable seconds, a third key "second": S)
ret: {"hour": 1, "minute": 38}
